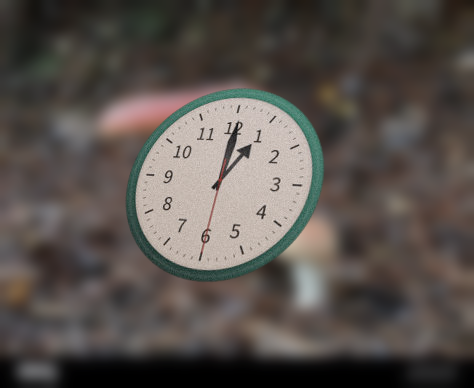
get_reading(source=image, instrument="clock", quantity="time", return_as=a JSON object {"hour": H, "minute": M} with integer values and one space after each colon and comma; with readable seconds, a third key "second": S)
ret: {"hour": 1, "minute": 0, "second": 30}
